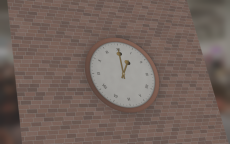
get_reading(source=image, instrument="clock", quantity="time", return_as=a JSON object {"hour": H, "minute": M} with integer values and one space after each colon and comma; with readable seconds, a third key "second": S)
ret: {"hour": 1, "minute": 0}
